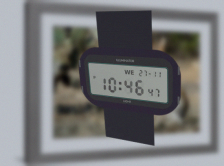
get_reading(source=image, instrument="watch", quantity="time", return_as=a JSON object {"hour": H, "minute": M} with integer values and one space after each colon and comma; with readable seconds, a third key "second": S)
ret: {"hour": 10, "minute": 46, "second": 47}
